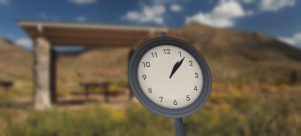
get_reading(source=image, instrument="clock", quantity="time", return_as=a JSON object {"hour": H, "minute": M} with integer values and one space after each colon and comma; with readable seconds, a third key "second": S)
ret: {"hour": 1, "minute": 7}
